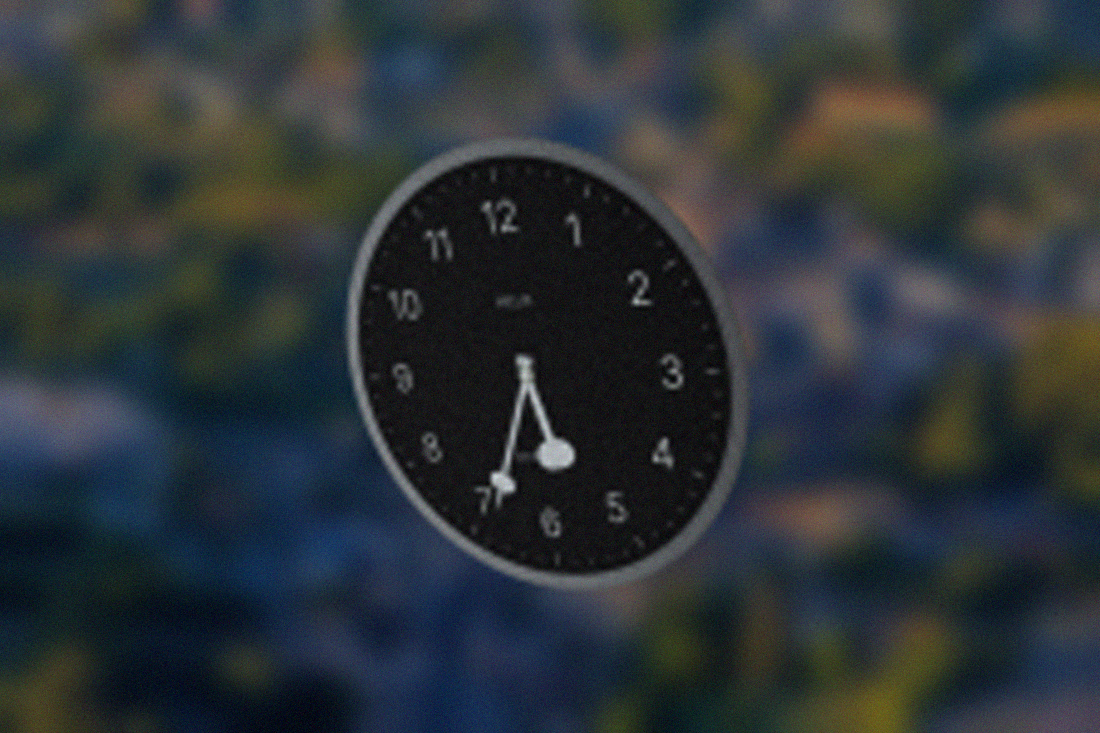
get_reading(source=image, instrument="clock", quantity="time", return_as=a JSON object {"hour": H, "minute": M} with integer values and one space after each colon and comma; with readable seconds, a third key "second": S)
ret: {"hour": 5, "minute": 34}
